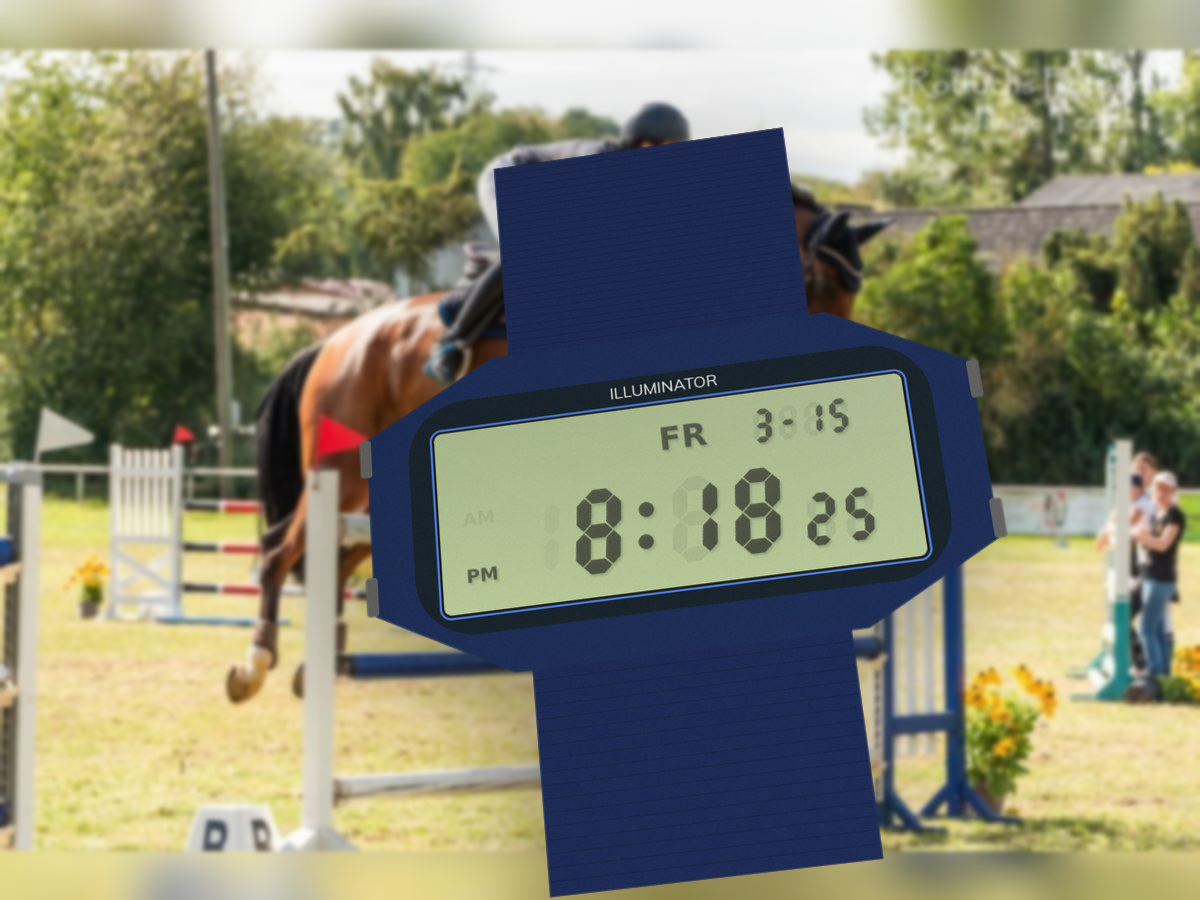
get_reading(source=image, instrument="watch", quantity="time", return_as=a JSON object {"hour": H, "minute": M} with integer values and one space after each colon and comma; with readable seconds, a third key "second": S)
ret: {"hour": 8, "minute": 18, "second": 25}
